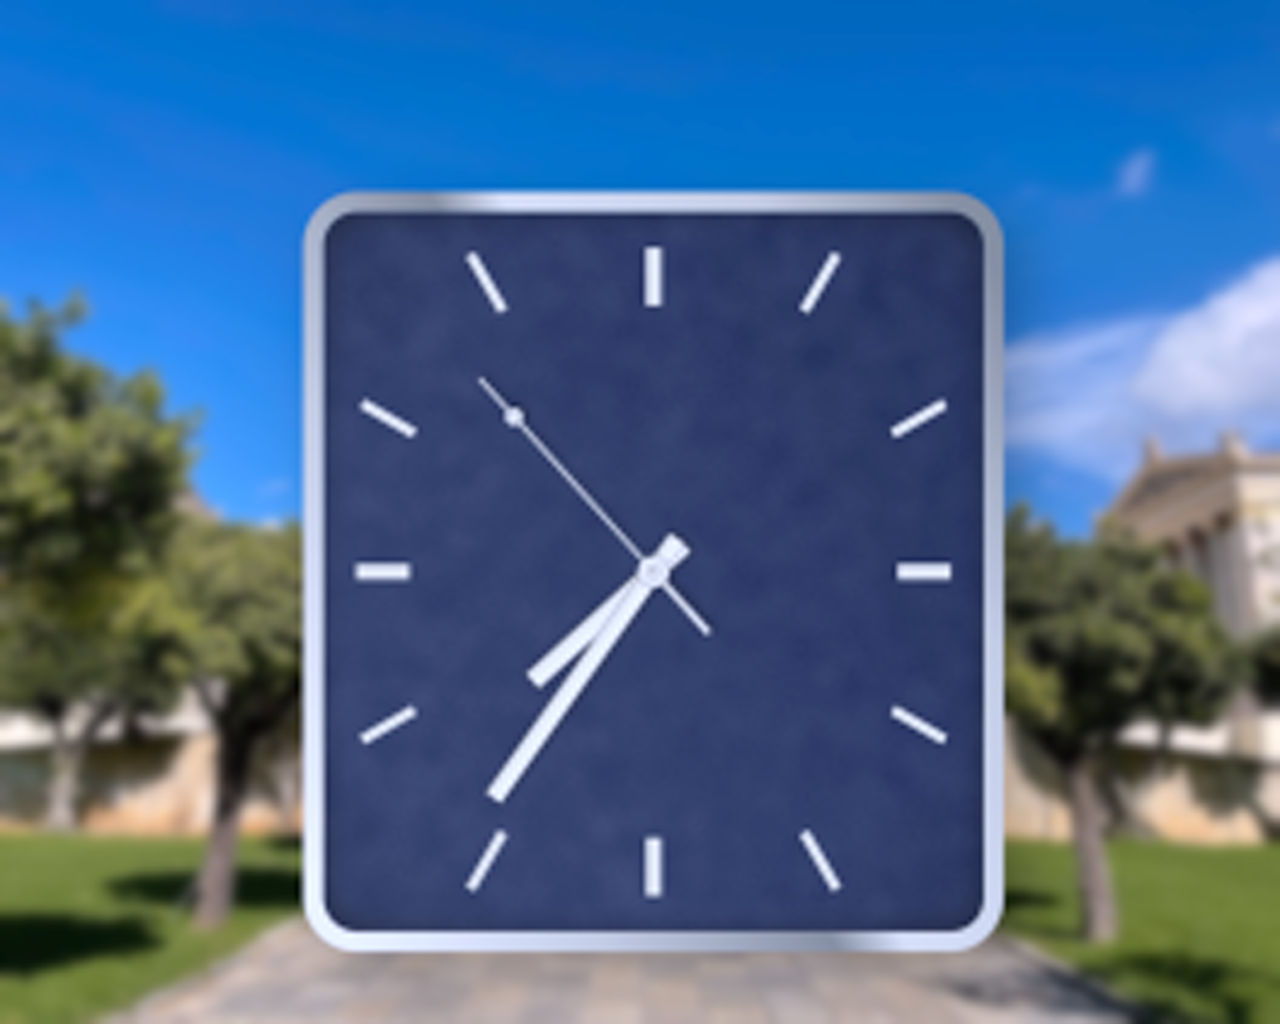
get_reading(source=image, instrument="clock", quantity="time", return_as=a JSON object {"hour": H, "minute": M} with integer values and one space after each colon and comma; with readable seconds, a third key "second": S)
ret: {"hour": 7, "minute": 35, "second": 53}
